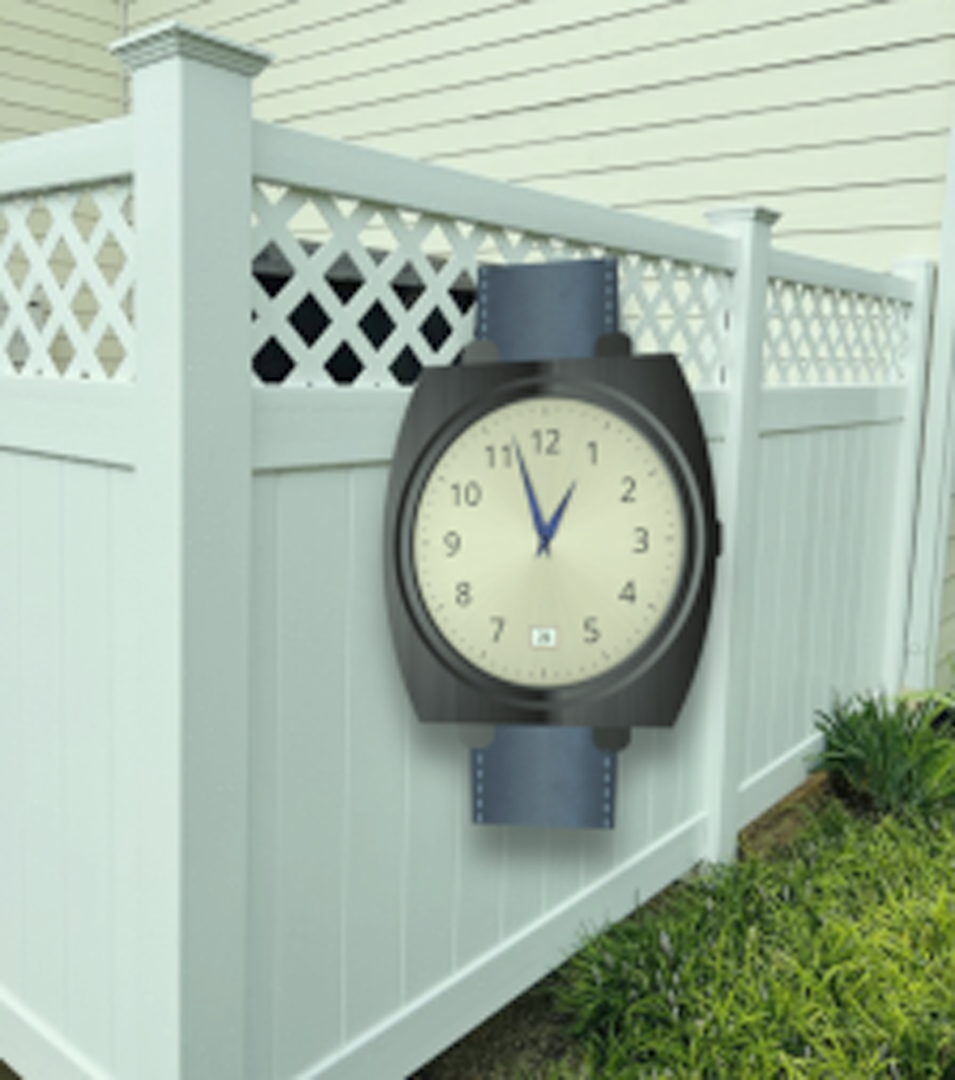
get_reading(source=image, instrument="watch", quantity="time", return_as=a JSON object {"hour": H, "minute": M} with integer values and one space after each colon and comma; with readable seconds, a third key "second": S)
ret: {"hour": 12, "minute": 57}
